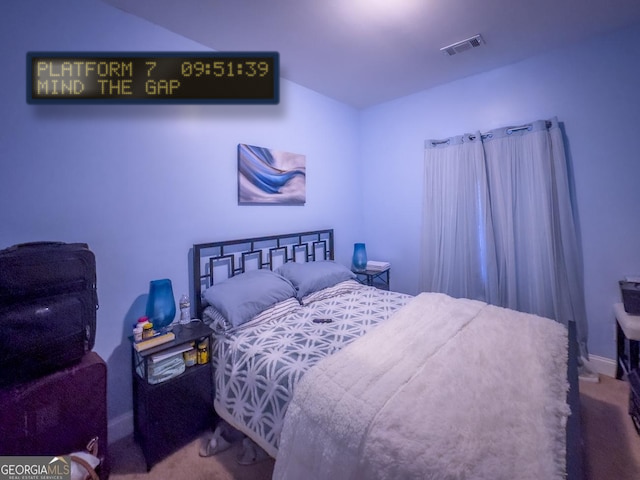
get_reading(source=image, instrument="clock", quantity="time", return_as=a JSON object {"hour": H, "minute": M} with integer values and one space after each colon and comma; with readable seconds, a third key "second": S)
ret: {"hour": 9, "minute": 51, "second": 39}
